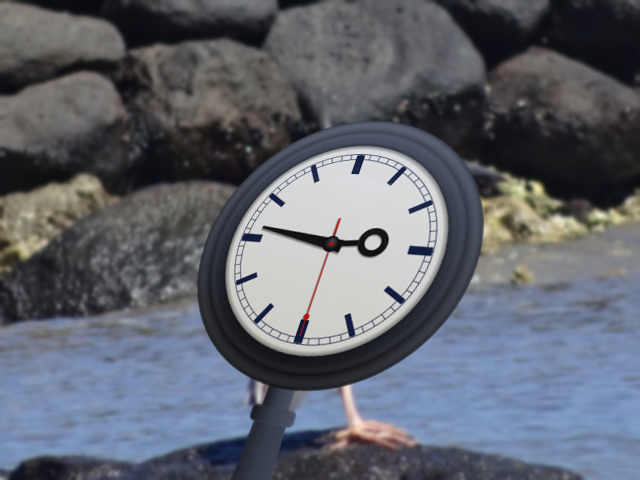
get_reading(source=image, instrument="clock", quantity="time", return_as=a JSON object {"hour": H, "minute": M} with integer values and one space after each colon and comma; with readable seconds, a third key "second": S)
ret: {"hour": 2, "minute": 46, "second": 30}
